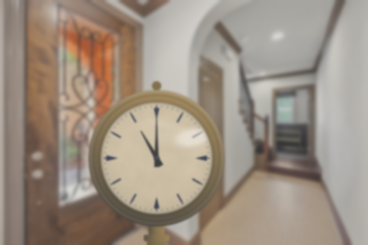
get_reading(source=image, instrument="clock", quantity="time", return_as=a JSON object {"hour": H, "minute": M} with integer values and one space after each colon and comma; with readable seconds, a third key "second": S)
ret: {"hour": 11, "minute": 0}
